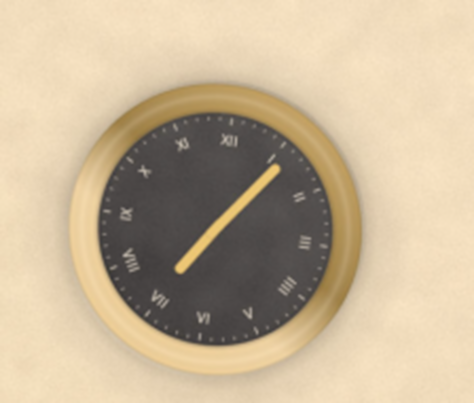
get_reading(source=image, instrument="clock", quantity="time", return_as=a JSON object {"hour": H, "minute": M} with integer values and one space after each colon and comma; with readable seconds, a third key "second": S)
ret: {"hour": 7, "minute": 6}
